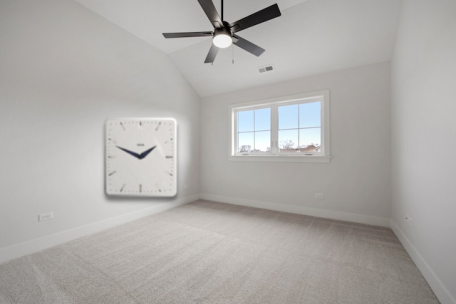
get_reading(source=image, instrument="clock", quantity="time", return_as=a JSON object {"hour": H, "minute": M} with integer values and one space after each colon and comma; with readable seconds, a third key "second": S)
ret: {"hour": 1, "minute": 49}
